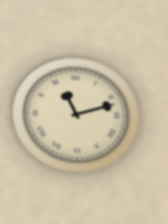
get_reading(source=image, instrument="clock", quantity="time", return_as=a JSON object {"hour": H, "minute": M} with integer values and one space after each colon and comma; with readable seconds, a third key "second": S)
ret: {"hour": 11, "minute": 12}
